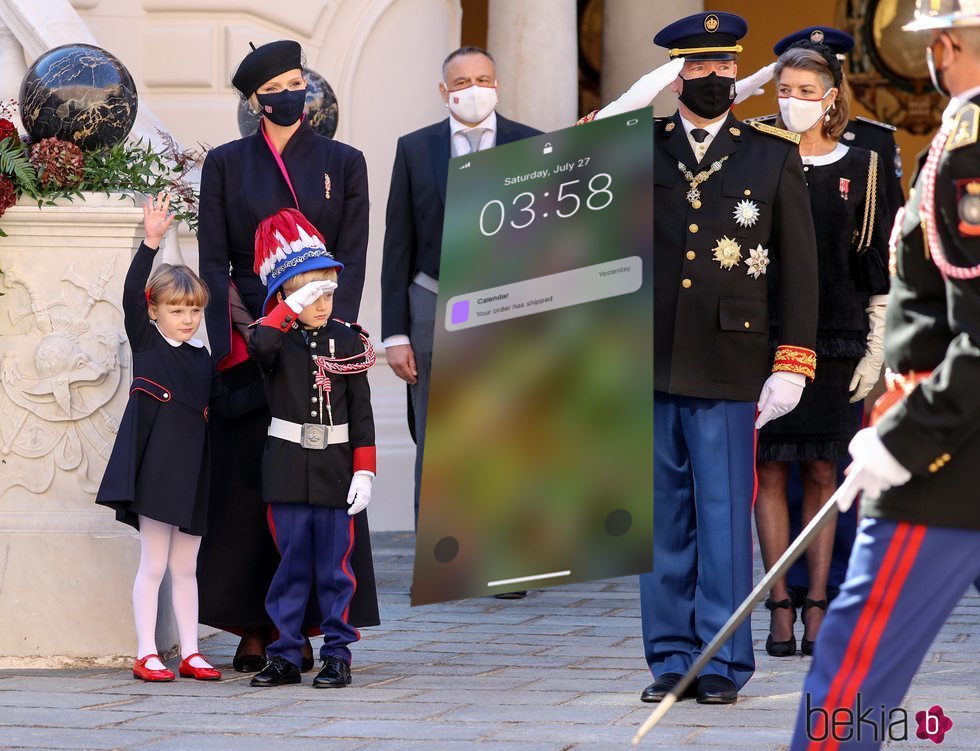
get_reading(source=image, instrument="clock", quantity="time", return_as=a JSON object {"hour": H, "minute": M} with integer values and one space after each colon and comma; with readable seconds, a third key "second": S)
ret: {"hour": 3, "minute": 58}
